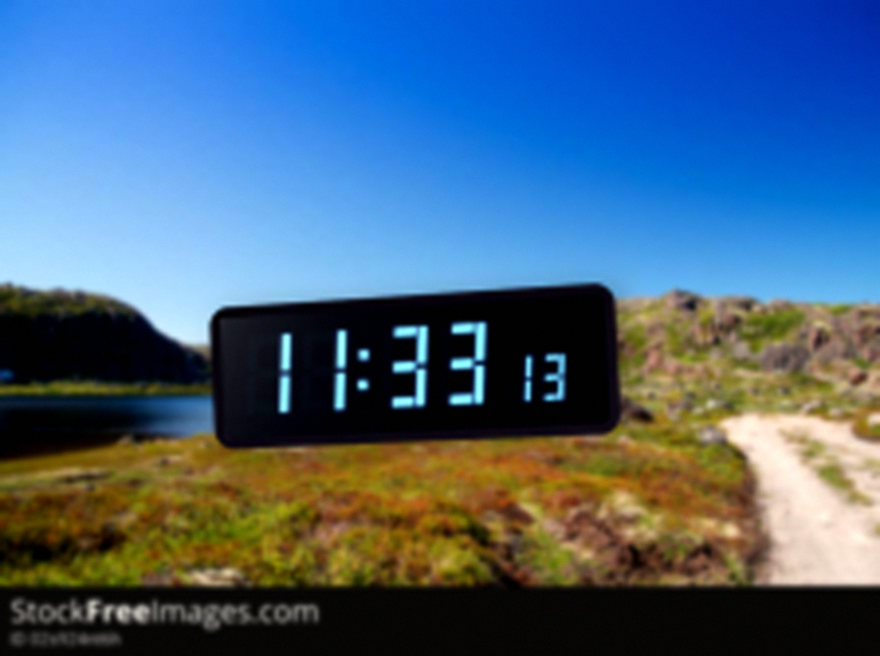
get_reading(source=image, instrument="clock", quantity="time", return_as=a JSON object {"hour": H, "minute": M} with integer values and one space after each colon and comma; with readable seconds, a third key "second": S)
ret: {"hour": 11, "minute": 33, "second": 13}
